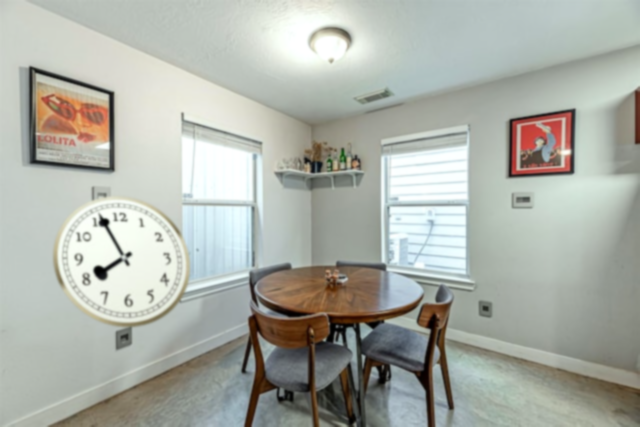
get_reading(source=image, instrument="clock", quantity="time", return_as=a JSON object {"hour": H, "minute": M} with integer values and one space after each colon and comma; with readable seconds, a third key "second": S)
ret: {"hour": 7, "minute": 56}
